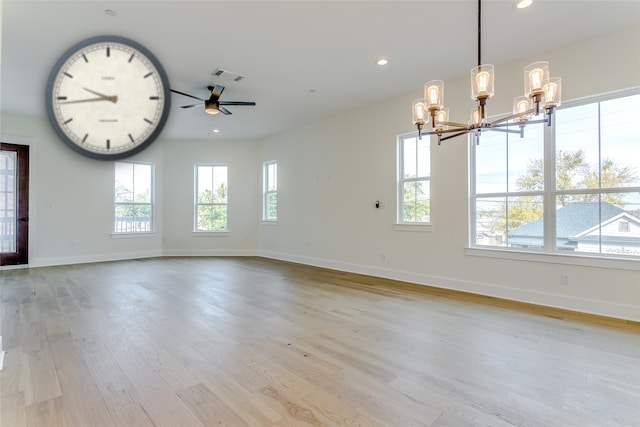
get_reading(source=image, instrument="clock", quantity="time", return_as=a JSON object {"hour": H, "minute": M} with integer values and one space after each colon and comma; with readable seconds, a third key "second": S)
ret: {"hour": 9, "minute": 44}
